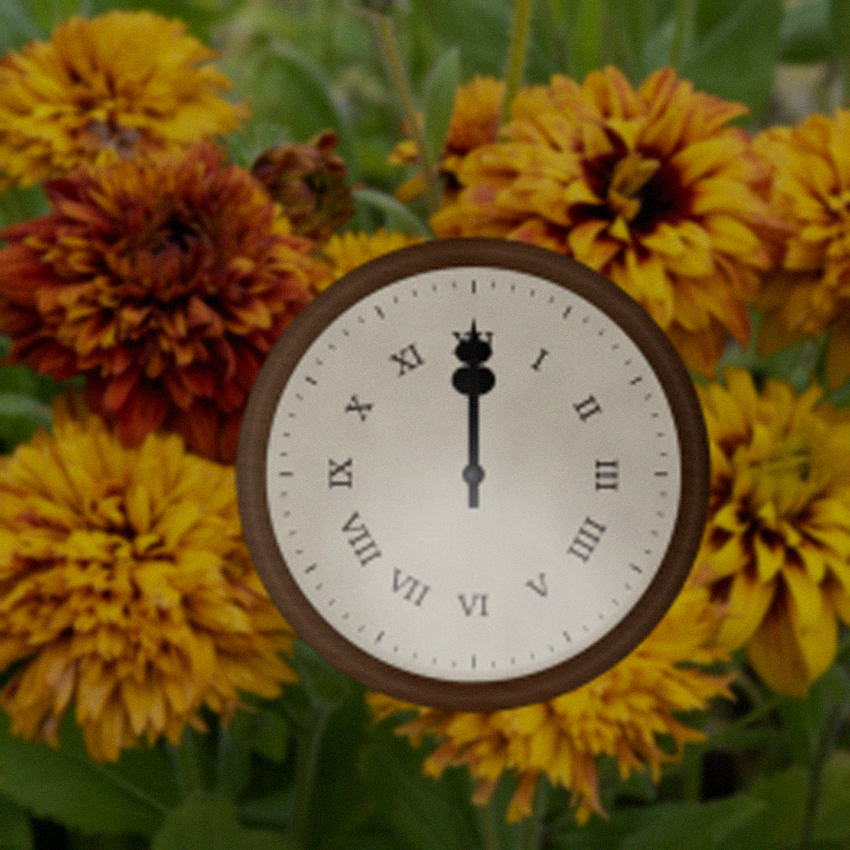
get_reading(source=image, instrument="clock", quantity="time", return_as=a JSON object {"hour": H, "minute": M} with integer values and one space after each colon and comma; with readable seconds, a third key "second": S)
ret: {"hour": 12, "minute": 0}
